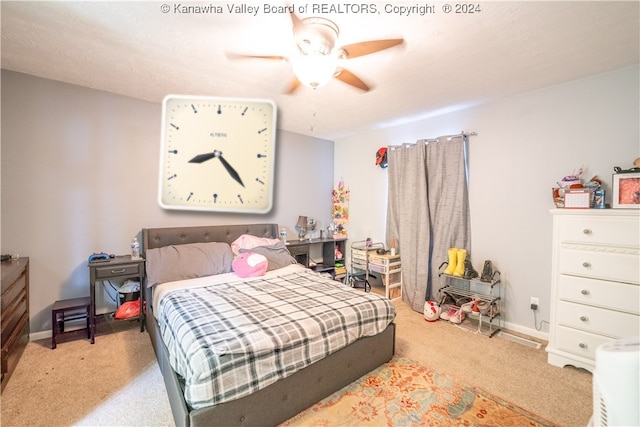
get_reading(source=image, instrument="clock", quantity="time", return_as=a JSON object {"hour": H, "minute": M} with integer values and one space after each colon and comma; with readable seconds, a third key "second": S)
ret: {"hour": 8, "minute": 23}
